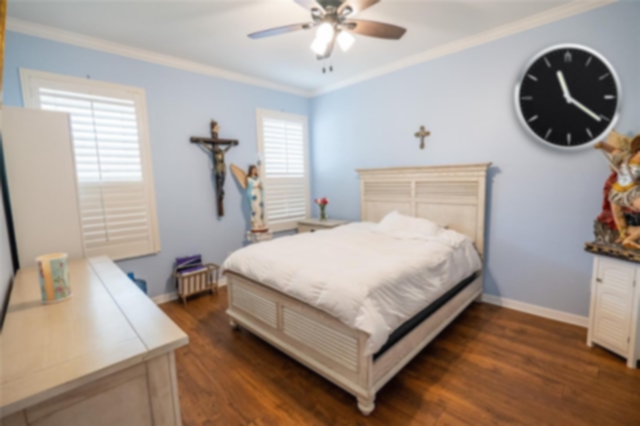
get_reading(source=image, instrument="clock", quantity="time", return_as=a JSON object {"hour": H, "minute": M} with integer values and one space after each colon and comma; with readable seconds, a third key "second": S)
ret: {"hour": 11, "minute": 21}
